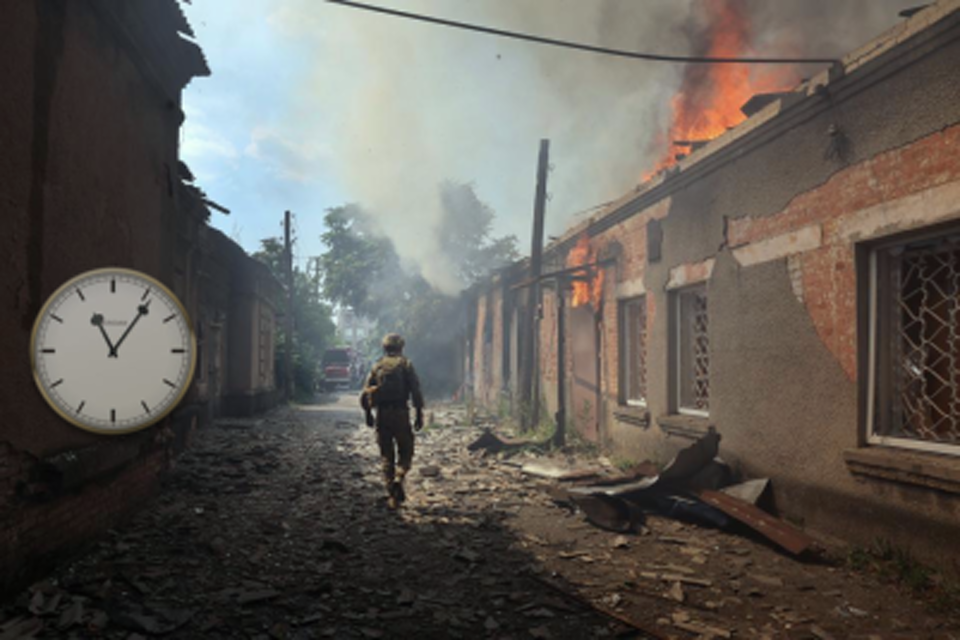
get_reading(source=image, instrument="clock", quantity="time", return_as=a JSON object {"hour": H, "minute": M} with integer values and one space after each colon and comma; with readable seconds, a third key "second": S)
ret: {"hour": 11, "minute": 6}
